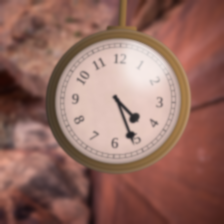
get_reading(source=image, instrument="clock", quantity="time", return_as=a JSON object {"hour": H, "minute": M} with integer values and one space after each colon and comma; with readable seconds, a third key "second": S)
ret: {"hour": 4, "minute": 26}
